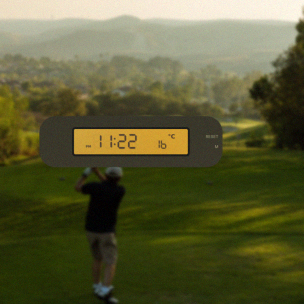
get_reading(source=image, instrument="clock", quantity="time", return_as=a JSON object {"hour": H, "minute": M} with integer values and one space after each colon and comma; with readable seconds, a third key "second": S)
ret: {"hour": 11, "minute": 22}
